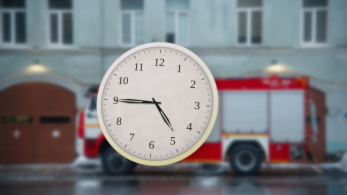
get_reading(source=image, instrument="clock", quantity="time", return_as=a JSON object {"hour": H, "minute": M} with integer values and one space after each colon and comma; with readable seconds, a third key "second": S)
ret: {"hour": 4, "minute": 45}
